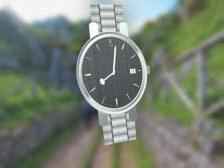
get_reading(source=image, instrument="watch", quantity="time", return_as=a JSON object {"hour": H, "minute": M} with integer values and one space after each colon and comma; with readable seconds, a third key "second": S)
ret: {"hour": 8, "minute": 2}
